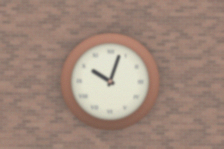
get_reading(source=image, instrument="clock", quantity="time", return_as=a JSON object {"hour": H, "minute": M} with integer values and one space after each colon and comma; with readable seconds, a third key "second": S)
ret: {"hour": 10, "minute": 3}
